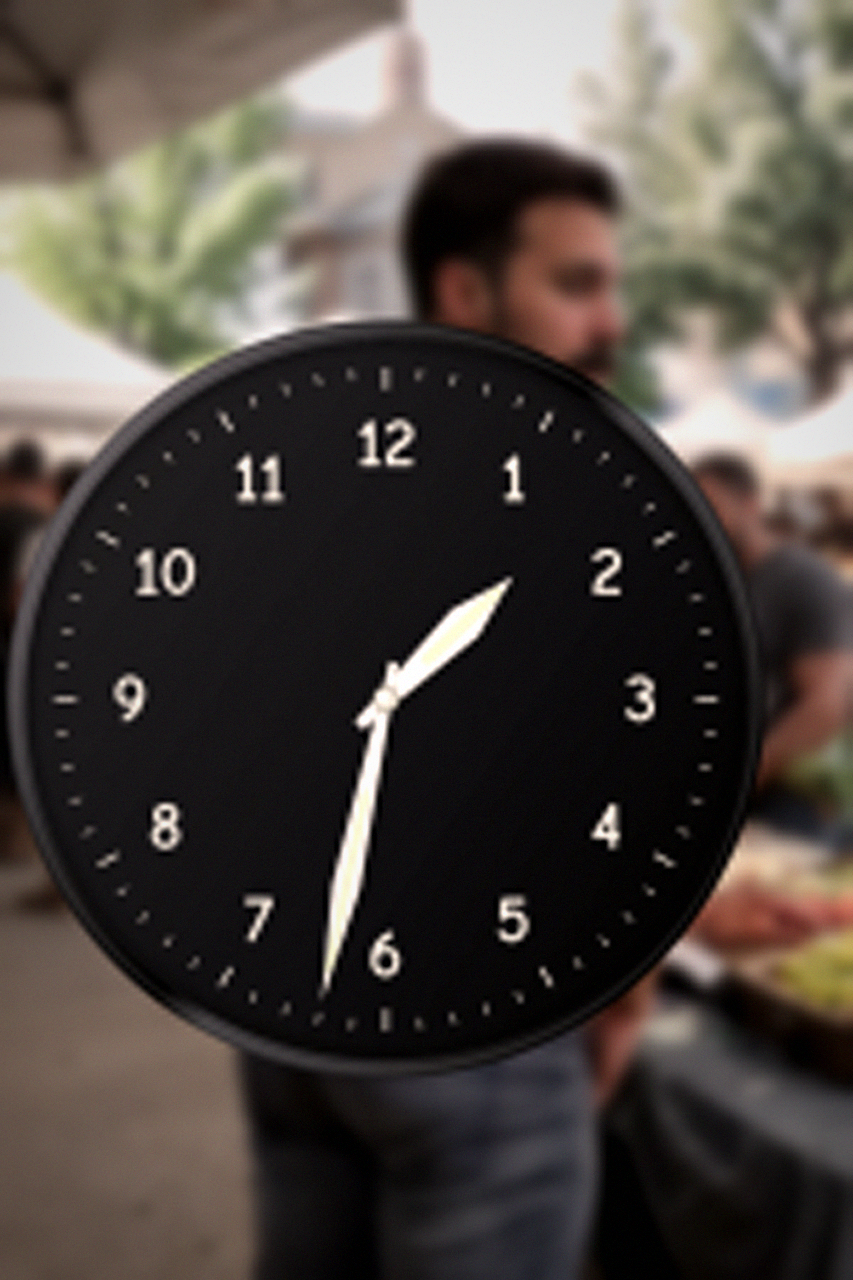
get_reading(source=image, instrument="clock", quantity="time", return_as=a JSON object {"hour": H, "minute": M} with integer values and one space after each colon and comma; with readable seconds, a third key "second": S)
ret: {"hour": 1, "minute": 32}
